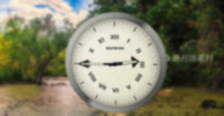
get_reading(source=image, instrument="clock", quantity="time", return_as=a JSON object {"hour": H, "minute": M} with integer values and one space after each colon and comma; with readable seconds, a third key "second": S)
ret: {"hour": 2, "minute": 45}
